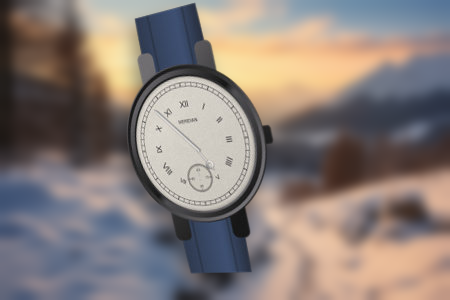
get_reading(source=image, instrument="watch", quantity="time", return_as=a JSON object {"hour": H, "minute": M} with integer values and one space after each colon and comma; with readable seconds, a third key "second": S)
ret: {"hour": 4, "minute": 53}
